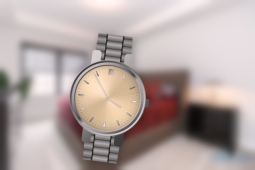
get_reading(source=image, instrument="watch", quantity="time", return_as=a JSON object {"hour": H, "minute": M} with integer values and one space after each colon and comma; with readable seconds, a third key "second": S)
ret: {"hour": 3, "minute": 54}
